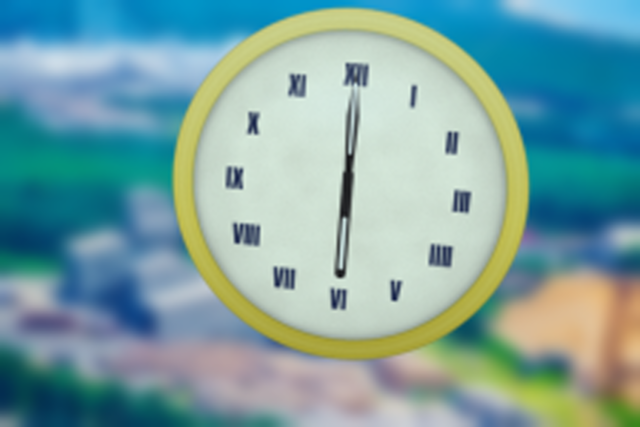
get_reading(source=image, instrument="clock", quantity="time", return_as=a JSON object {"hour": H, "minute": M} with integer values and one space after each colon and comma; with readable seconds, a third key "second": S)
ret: {"hour": 6, "minute": 0}
